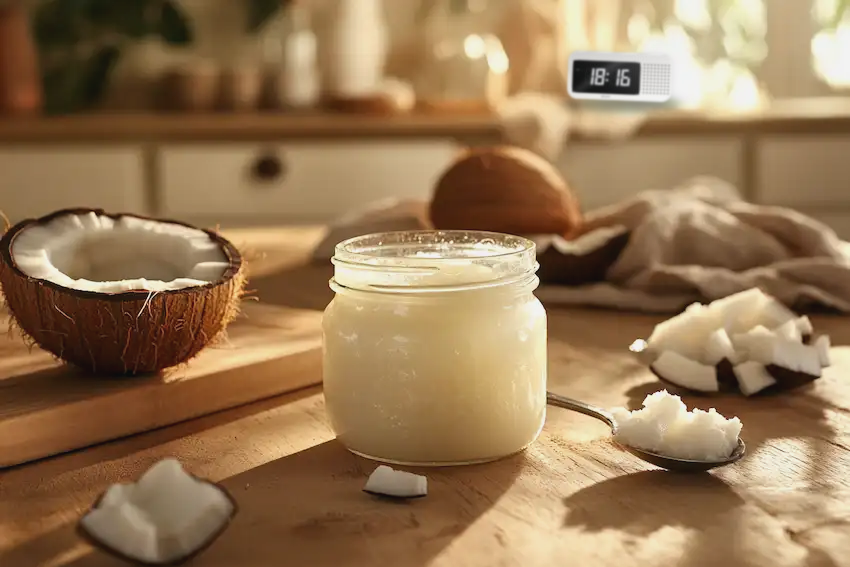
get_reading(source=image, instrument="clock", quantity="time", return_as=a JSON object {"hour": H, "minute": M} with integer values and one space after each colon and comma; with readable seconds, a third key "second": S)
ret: {"hour": 18, "minute": 16}
